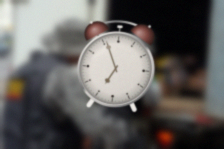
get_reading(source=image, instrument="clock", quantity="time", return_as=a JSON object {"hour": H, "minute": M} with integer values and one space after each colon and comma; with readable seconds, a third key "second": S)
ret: {"hour": 6, "minute": 56}
